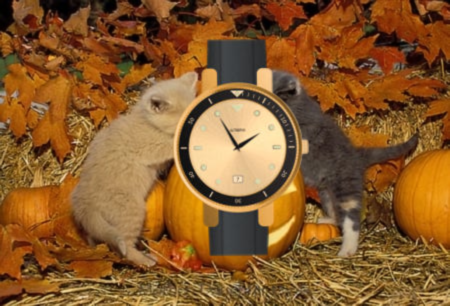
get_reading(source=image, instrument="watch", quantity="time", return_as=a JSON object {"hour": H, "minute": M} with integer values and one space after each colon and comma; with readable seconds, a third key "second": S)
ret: {"hour": 1, "minute": 55}
